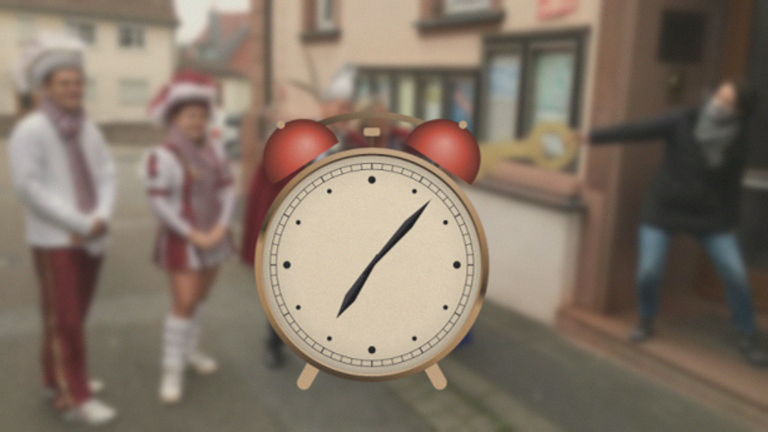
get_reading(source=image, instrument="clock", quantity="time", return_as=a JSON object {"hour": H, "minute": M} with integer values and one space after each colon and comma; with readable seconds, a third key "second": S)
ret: {"hour": 7, "minute": 7}
